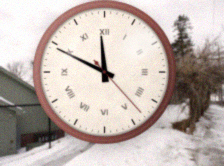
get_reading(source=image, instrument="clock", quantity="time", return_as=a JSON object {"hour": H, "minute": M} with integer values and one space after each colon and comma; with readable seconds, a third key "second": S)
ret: {"hour": 11, "minute": 49, "second": 23}
